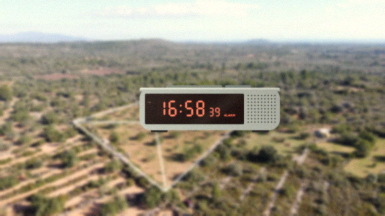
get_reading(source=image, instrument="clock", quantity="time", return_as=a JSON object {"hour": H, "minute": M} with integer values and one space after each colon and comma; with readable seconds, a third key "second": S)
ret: {"hour": 16, "minute": 58, "second": 39}
